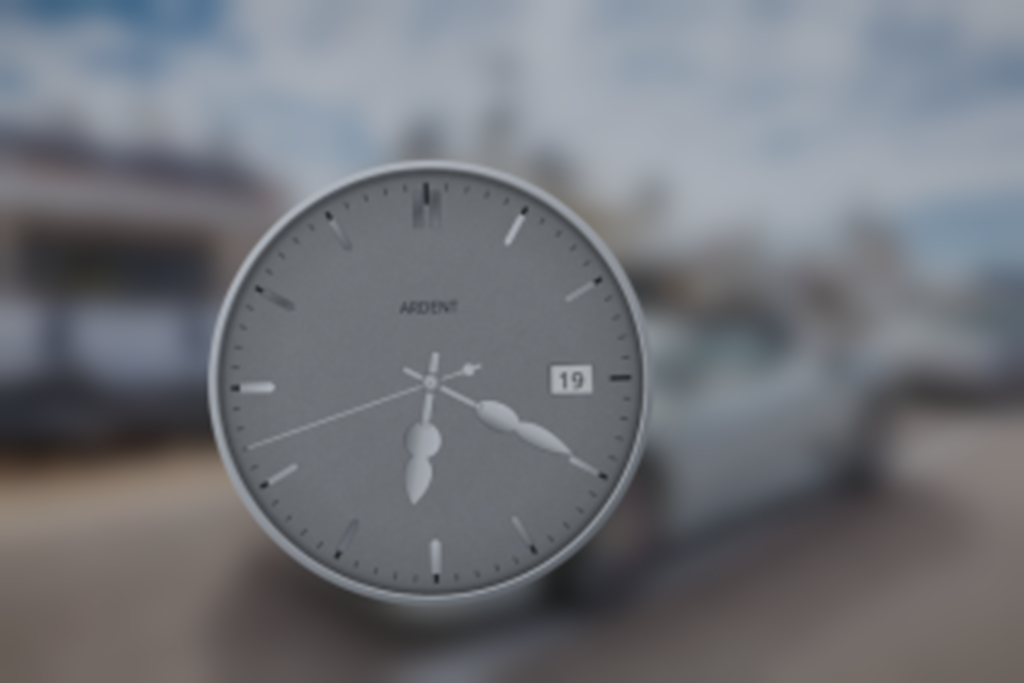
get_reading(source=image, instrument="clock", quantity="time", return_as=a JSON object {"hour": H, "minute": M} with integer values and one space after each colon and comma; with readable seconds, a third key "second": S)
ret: {"hour": 6, "minute": 19, "second": 42}
